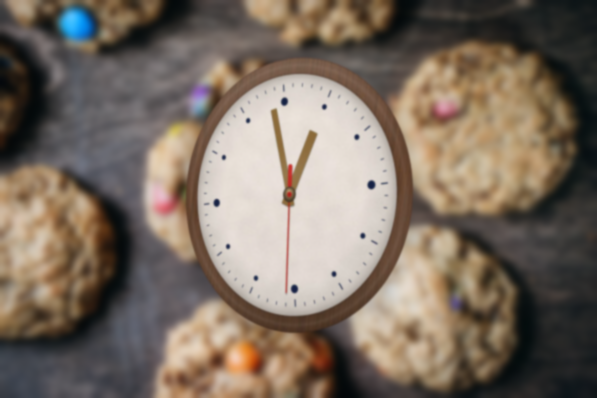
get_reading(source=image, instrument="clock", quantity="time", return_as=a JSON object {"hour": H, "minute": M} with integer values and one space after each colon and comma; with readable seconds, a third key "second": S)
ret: {"hour": 12, "minute": 58, "second": 31}
